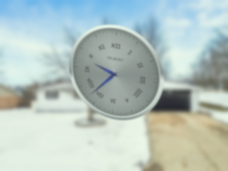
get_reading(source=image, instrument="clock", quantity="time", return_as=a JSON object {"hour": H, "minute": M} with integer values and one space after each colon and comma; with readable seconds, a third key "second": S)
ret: {"hour": 9, "minute": 37}
